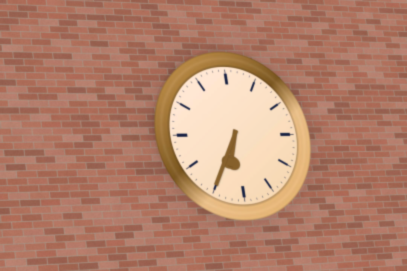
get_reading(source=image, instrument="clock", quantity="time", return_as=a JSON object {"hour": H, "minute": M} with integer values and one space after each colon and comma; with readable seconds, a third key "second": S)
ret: {"hour": 6, "minute": 35}
